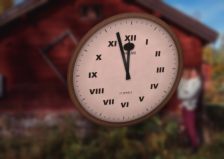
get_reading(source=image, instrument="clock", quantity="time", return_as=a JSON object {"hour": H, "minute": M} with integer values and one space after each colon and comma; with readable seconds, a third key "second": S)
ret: {"hour": 11, "minute": 57}
